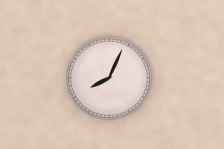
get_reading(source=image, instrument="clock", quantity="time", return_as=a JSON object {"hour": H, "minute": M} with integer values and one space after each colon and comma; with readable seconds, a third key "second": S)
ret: {"hour": 8, "minute": 4}
